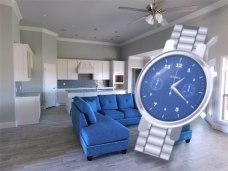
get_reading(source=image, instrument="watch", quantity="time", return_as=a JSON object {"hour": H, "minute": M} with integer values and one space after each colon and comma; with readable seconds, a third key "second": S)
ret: {"hour": 1, "minute": 20}
